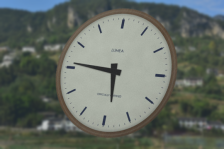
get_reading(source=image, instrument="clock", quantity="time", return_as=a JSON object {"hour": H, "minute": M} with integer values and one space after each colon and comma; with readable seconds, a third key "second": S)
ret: {"hour": 5, "minute": 46}
